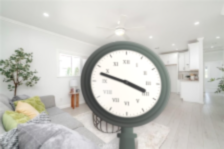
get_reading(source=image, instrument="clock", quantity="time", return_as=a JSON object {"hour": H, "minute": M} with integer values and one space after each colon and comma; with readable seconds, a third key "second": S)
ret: {"hour": 3, "minute": 48}
